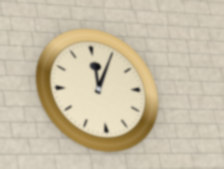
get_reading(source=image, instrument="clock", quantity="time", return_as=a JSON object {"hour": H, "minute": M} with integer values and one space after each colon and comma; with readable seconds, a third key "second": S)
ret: {"hour": 12, "minute": 5}
